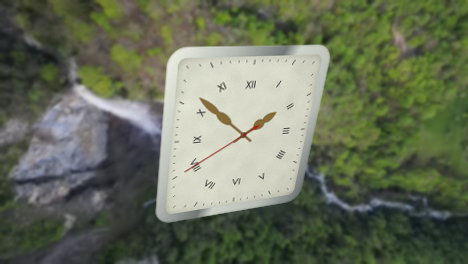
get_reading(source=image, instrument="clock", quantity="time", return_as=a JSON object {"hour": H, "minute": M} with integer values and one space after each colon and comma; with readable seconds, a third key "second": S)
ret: {"hour": 1, "minute": 51, "second": 40}
